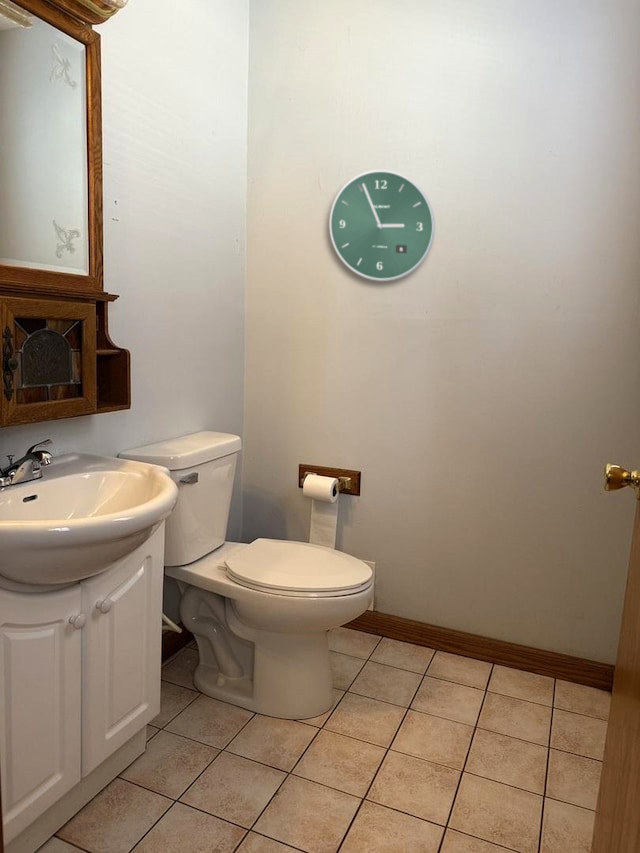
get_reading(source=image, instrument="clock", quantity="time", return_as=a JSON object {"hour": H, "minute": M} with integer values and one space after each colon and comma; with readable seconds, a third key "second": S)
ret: {"hour": 2, "minute": 56}
